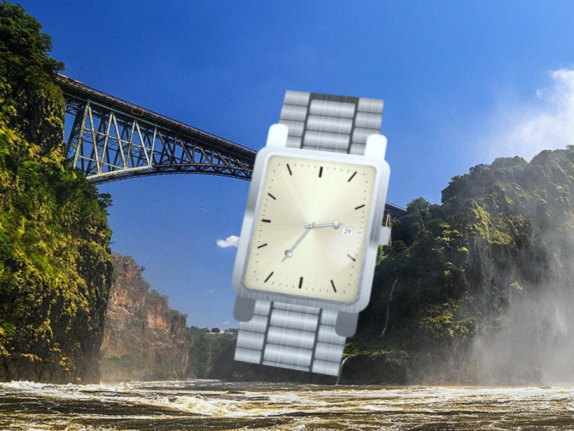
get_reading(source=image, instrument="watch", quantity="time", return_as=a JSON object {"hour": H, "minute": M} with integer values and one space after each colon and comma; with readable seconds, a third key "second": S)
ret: {"hour": 2, "minute": 35}
